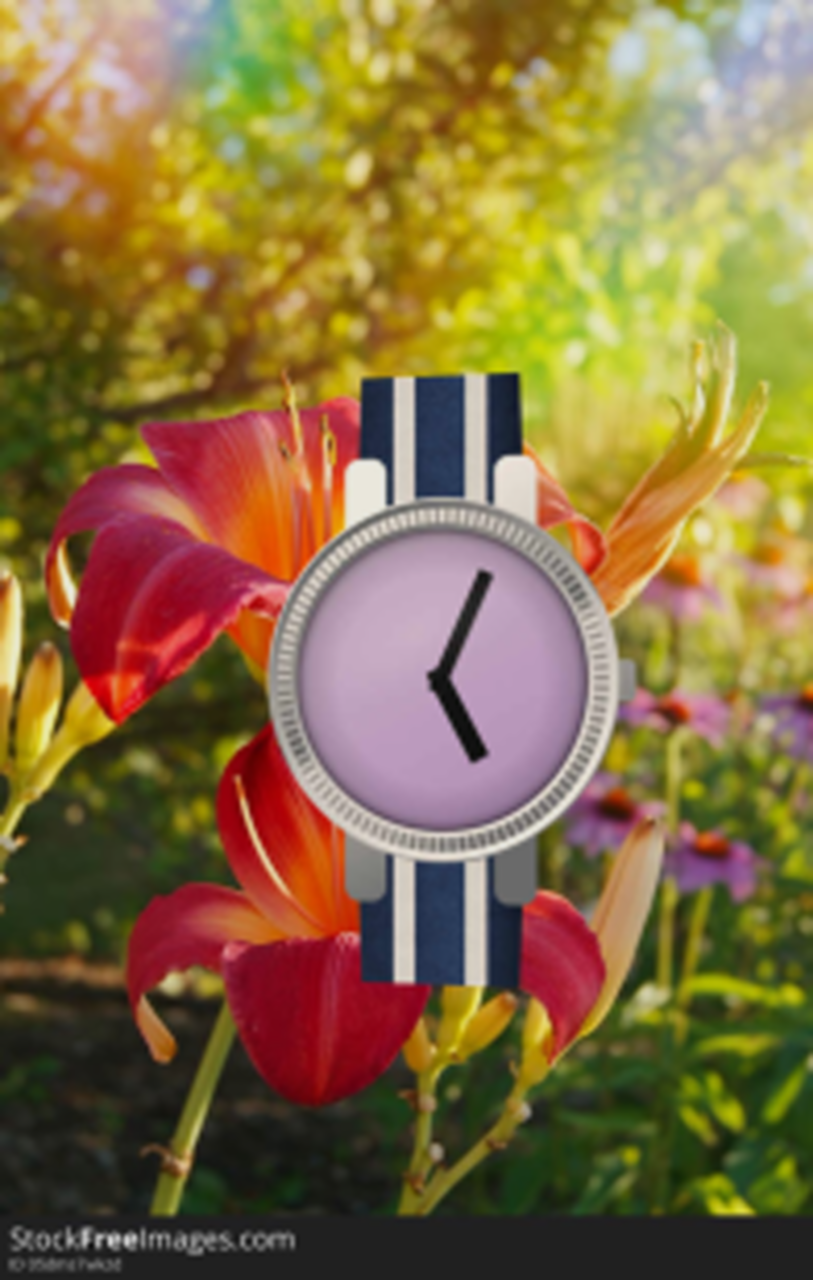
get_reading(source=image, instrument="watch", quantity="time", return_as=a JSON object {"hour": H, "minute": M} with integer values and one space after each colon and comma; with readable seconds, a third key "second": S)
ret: {"hour": 5, "minute": 4}
